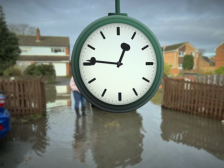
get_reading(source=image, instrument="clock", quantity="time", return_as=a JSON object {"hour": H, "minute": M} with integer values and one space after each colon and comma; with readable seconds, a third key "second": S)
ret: {"hour": 12, "minute": 46}
